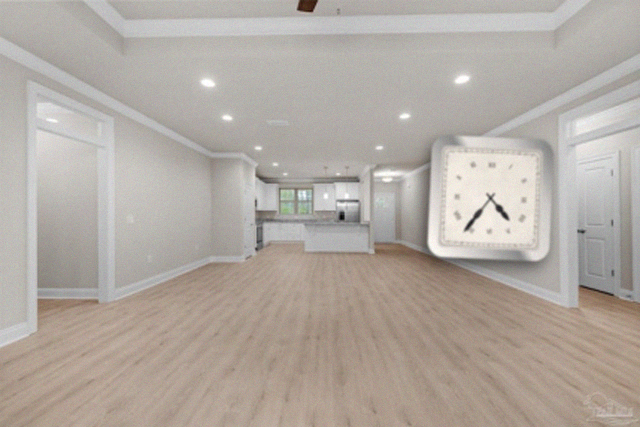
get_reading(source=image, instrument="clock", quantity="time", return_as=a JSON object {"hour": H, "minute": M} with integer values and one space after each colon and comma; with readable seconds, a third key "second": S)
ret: {"hour": 4, "minute": 36}
